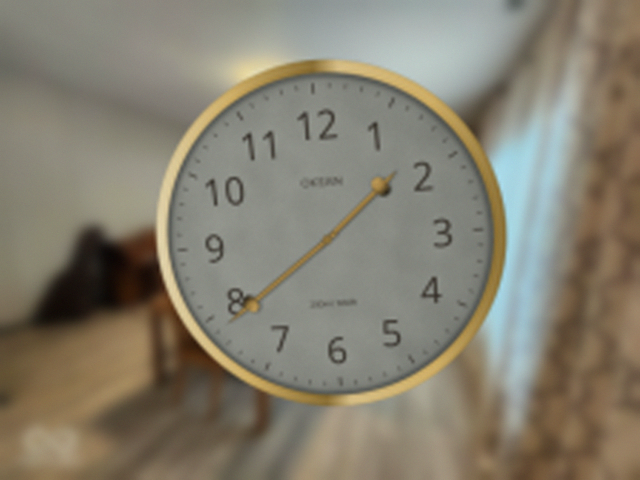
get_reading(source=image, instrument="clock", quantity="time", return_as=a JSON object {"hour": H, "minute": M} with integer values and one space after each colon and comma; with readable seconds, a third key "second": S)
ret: {"hour": 1, "minute": 39}
